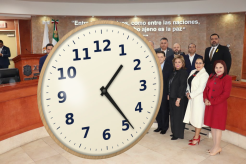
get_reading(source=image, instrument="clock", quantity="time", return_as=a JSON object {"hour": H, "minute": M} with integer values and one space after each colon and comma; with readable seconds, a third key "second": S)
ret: {"hour": 1, "minute": 24}
